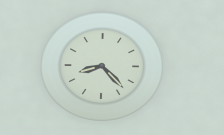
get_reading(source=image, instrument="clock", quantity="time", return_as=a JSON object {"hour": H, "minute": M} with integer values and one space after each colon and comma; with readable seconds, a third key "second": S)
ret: {"hour": 8, "minute": 23}
